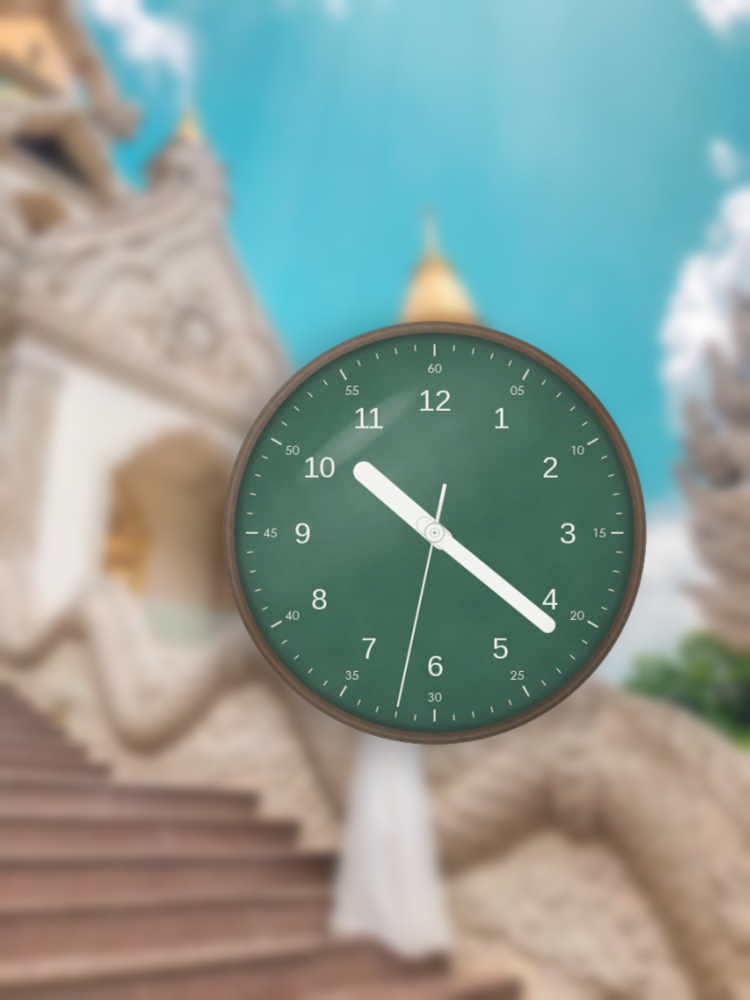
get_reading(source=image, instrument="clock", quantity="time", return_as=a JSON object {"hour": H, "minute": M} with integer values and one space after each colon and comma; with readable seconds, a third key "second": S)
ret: {"hour": 10, "minute": 21, "second": 32}
